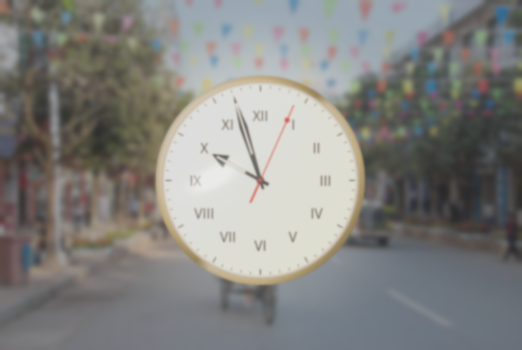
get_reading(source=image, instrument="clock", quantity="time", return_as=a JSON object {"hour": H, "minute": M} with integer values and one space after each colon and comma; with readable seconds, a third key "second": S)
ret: {"hour": 9, "minute": 57, "second": 4}
